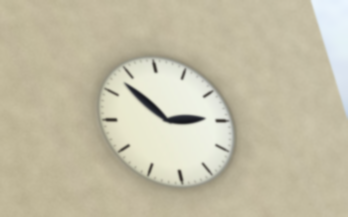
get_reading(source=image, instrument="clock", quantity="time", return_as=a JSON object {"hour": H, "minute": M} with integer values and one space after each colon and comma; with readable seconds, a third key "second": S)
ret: {"hour": 2, "minute": 53}
